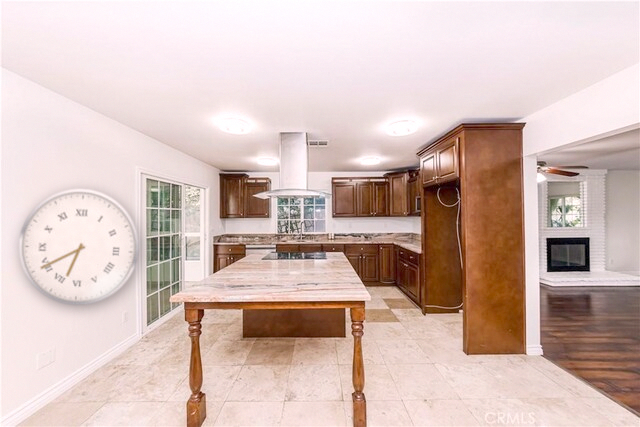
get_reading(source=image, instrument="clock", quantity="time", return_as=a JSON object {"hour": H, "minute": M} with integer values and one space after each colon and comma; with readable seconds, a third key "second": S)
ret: {"hour": 6, "minute": 40}
